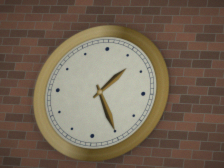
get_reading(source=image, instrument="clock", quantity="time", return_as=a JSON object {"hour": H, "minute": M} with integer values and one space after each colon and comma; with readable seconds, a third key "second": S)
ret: {"hour": 1, "minute": 25}
